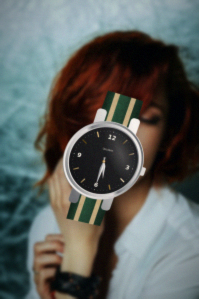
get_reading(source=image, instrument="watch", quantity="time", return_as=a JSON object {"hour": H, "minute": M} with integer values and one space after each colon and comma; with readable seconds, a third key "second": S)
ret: {"hour": 5, "minute": 30}
